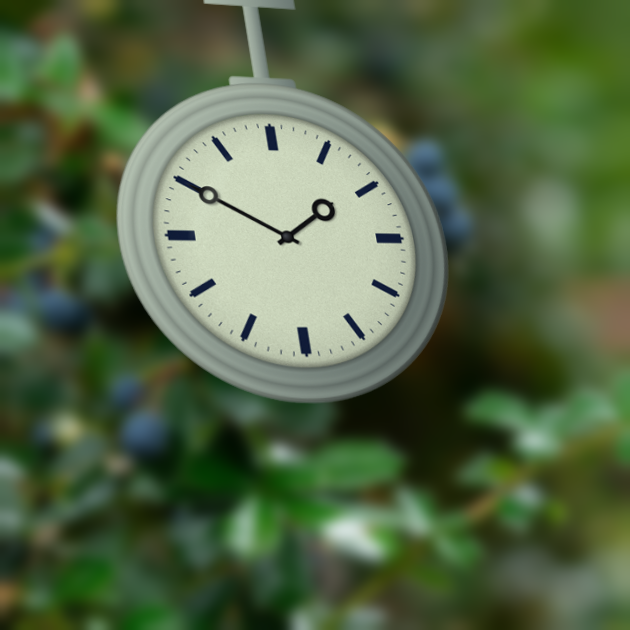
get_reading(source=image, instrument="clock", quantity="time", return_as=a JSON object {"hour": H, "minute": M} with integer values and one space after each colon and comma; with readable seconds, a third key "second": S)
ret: {"hour": 1, "minute": 50}
